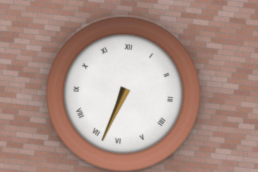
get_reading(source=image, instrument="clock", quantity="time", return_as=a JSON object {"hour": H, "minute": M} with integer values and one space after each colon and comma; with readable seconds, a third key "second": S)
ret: {"hour": 6, "minute": 33}
